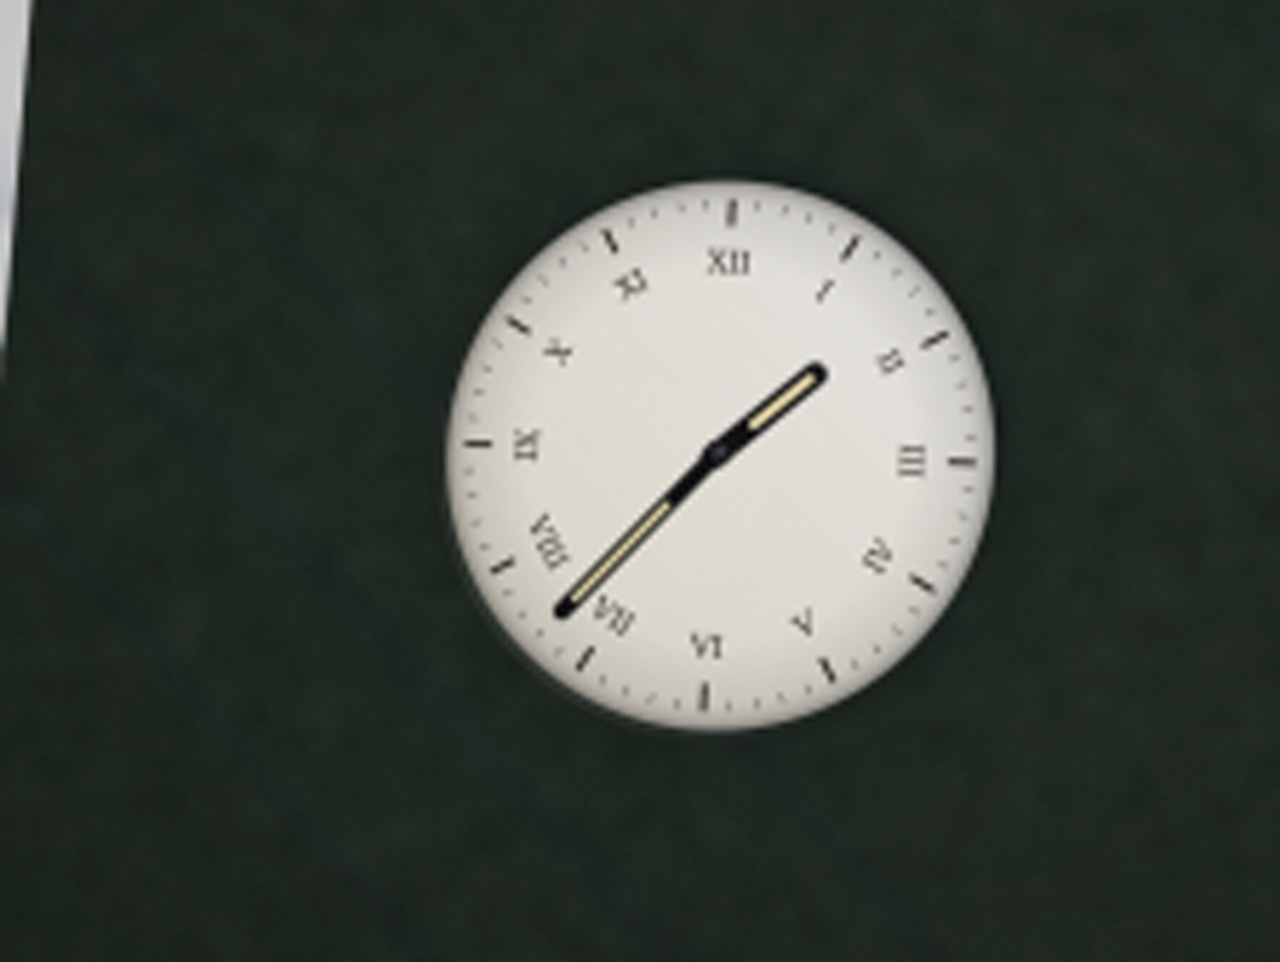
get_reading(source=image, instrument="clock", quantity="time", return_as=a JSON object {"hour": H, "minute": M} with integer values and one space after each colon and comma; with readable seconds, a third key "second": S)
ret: {"hour": 1, "minute": 37}
